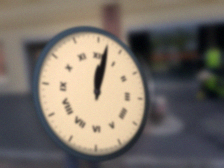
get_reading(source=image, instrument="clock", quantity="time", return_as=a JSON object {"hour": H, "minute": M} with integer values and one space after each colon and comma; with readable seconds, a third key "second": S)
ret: {"hour": 12, "minute": 2}
